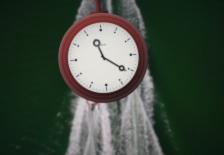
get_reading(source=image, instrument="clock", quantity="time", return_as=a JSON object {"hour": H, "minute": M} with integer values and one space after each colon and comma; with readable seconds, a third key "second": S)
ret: {"hour": 11, "minute": 21}
